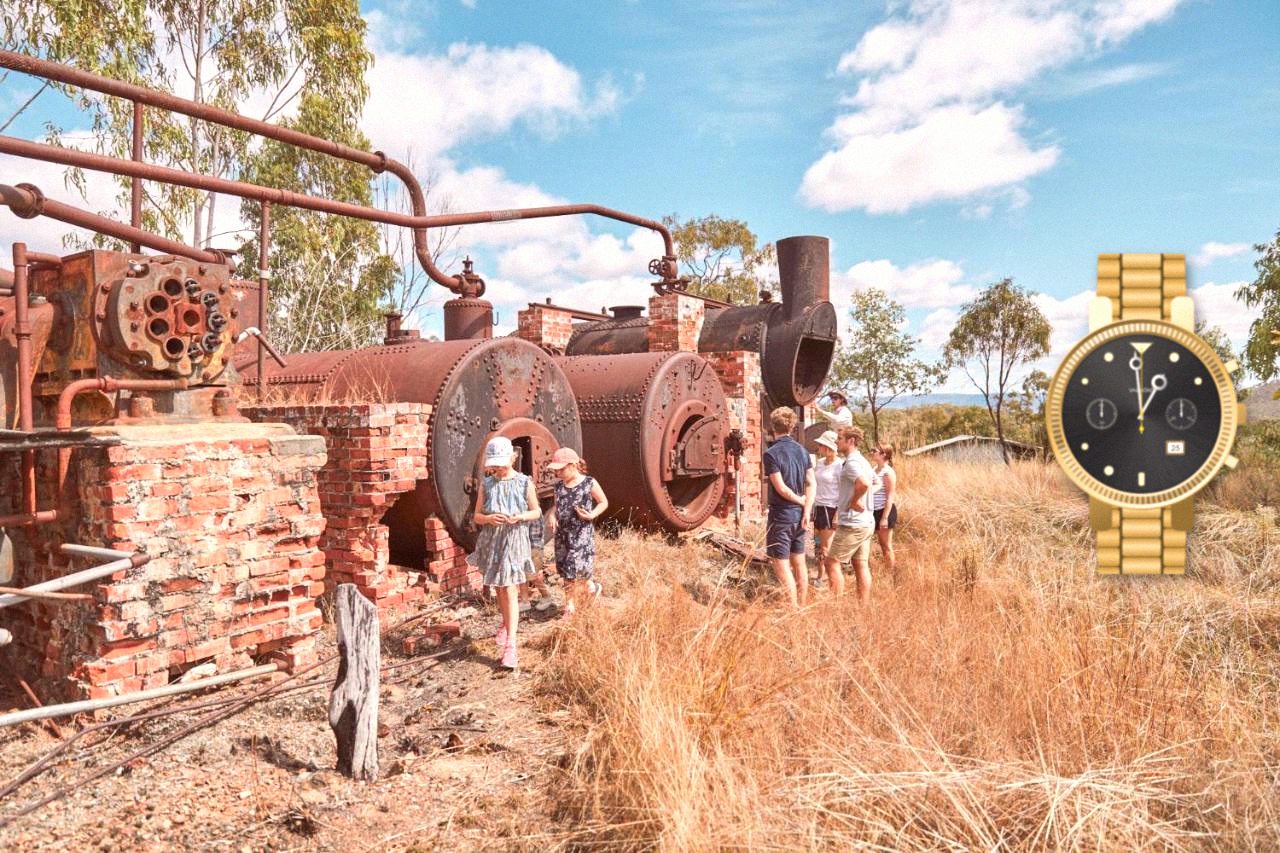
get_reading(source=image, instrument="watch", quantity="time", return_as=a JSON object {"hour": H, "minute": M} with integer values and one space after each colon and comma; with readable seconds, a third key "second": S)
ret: {"hour": 12, "minute": 59}
